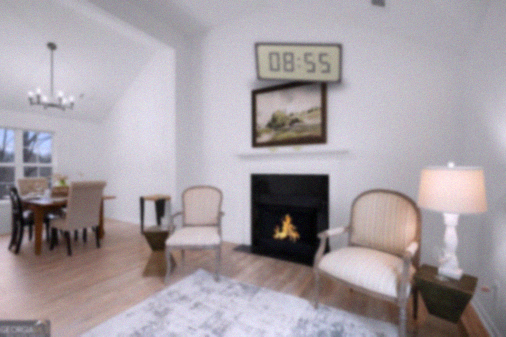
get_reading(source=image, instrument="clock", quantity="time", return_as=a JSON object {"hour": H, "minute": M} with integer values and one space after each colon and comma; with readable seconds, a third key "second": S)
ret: {"hour": 8, "minute": 55}
